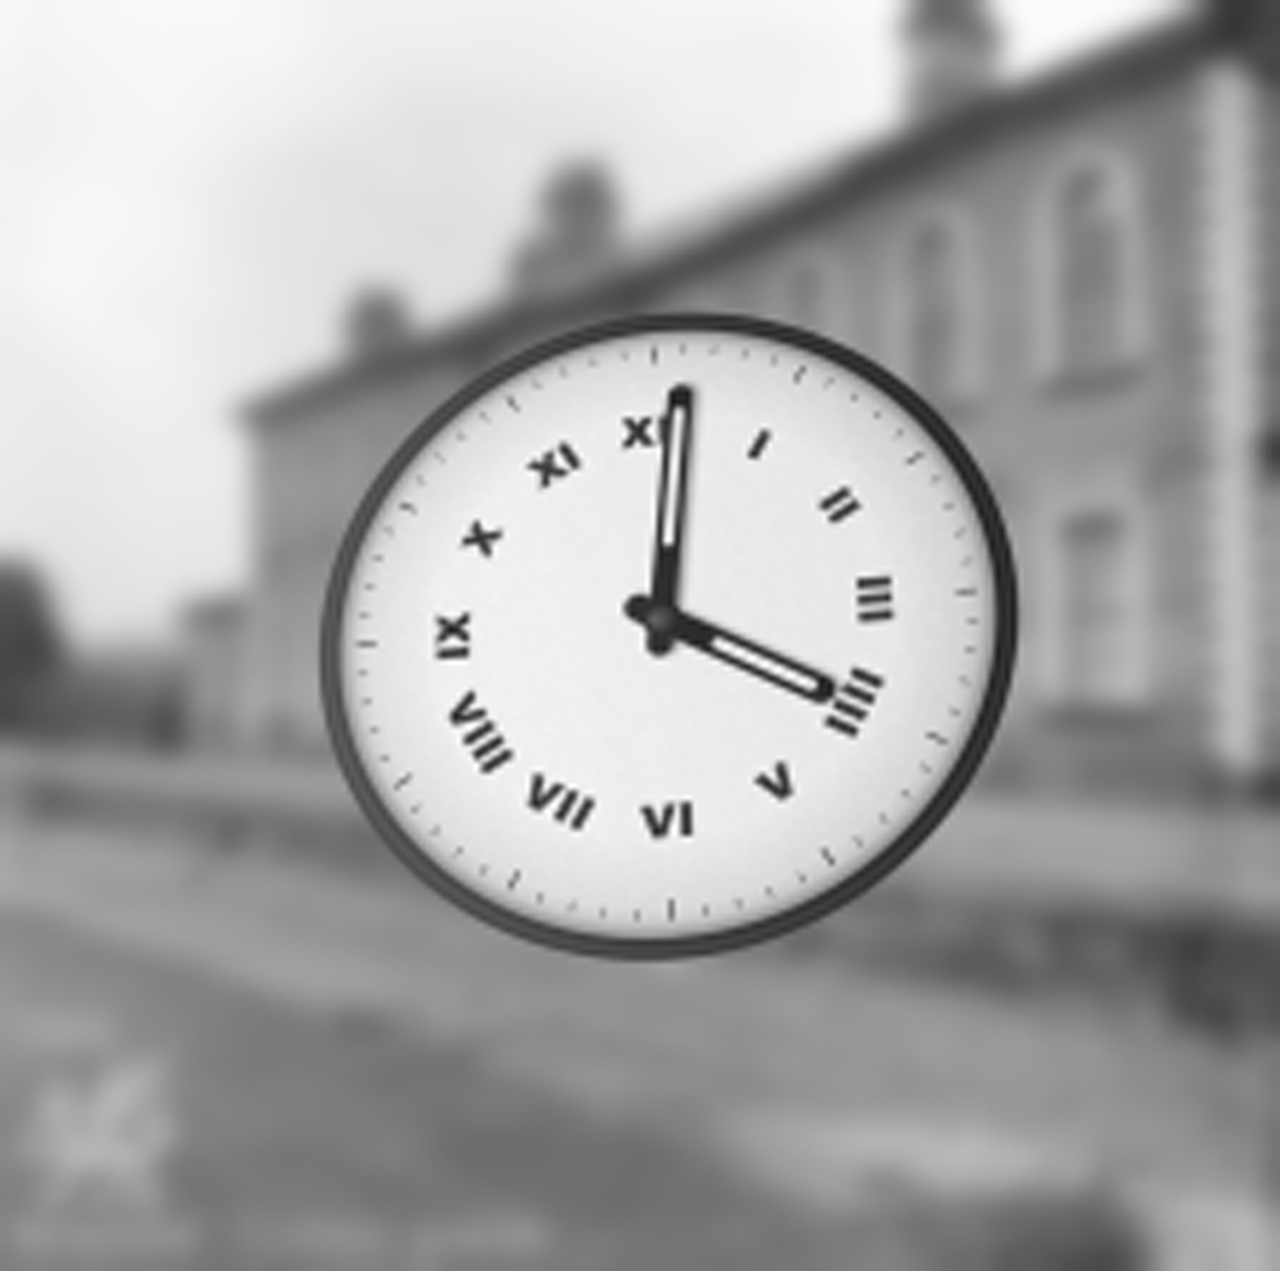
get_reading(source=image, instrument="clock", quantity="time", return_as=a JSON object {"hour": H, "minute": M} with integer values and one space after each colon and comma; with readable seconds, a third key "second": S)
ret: {"hour": 4, "minute": 1}
